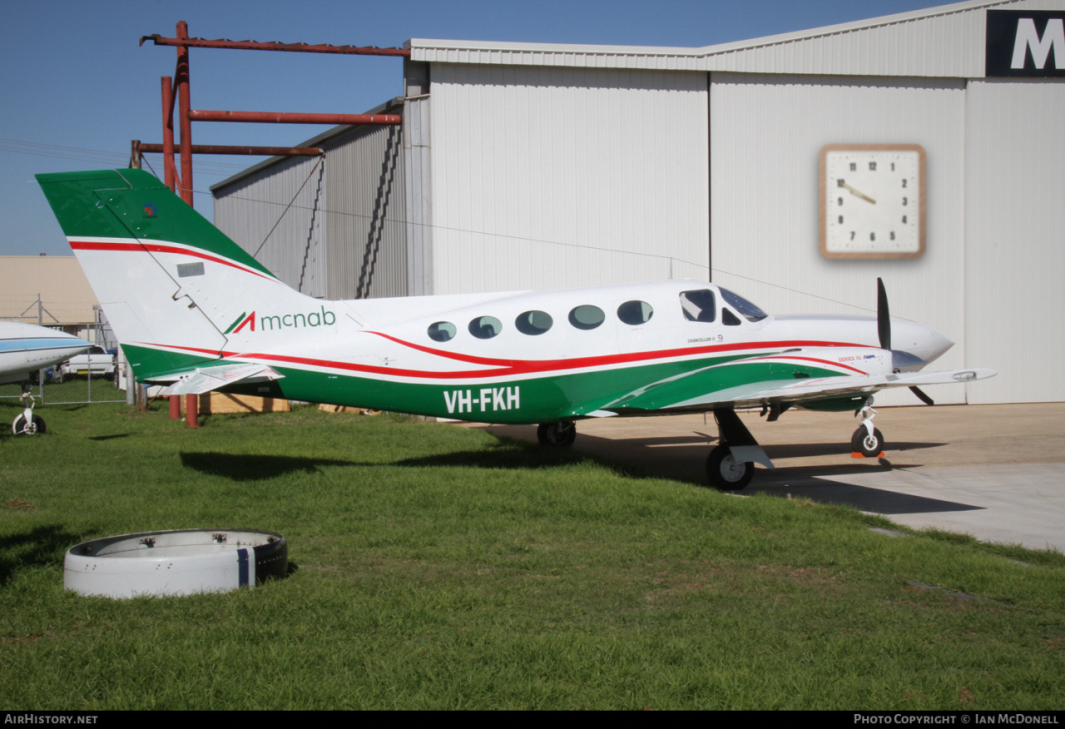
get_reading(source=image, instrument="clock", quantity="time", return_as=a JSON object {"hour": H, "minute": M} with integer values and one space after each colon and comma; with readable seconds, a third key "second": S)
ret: {"hour": 9, "minute": 50}
